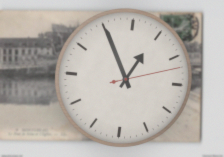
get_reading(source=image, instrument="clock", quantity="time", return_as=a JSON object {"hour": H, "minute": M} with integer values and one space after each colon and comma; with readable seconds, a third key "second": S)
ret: {"hour": 12, "minute": 55, "second": 12}
